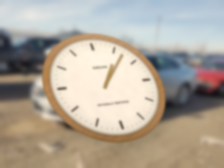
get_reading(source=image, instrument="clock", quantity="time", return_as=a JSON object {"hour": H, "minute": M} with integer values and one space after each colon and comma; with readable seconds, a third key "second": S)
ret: {"hour": 1, "minute": 7}
